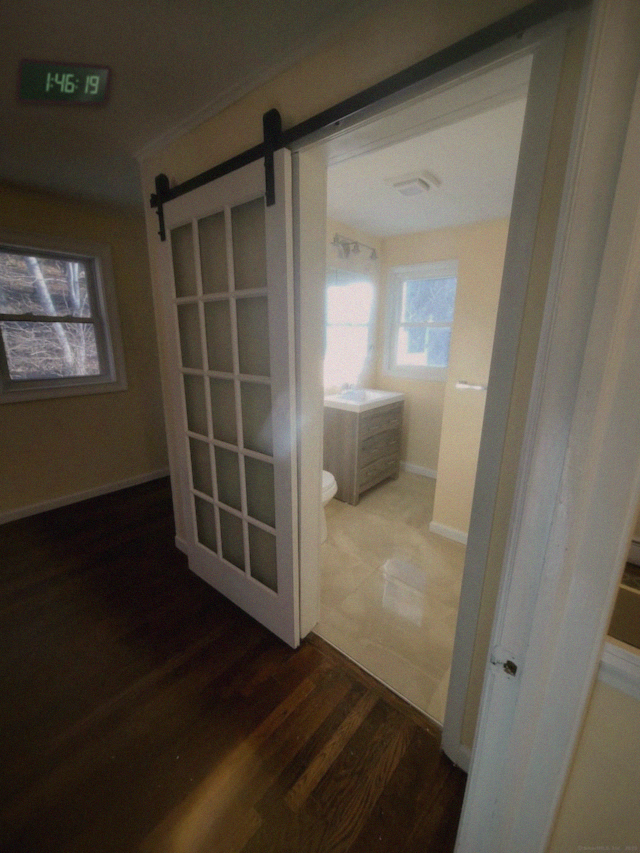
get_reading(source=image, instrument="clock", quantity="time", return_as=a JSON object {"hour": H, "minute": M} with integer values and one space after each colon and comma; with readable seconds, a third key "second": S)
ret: {"hour": 1, "minute": 46, "second": 19}
